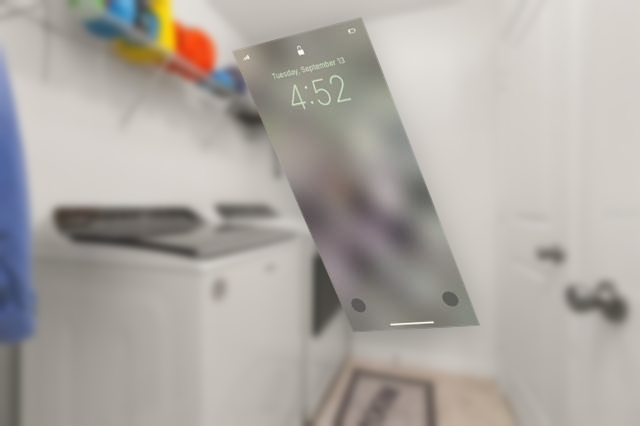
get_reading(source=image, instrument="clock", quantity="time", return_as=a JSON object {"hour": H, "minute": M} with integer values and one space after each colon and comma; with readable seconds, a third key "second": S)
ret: {"hour": 4, "minute": 52}
